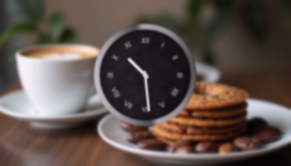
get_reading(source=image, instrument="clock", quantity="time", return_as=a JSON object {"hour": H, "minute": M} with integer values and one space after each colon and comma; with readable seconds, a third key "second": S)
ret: {"hour": 10, "minute": 29}
